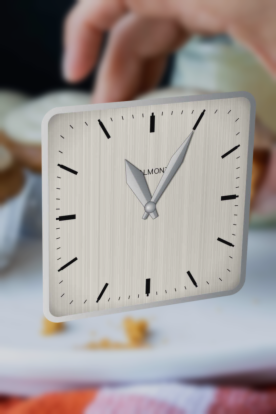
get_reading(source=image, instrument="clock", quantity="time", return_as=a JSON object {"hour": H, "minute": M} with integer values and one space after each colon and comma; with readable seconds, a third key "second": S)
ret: {"hour": 11, "minute": 5}
